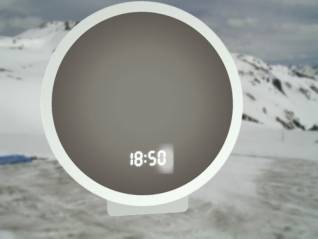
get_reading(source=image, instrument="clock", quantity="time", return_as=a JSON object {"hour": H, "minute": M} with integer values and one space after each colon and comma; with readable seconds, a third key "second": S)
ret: {"hour": 18, "minute": 50}
